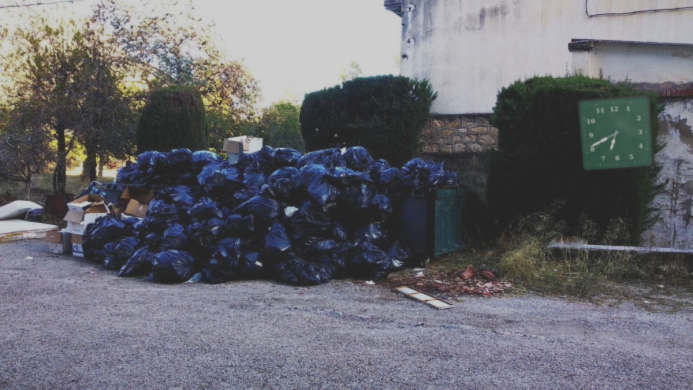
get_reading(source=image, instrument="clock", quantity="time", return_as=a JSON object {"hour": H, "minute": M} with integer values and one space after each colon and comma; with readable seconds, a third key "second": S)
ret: {"hour": 6, "minute": 41}
